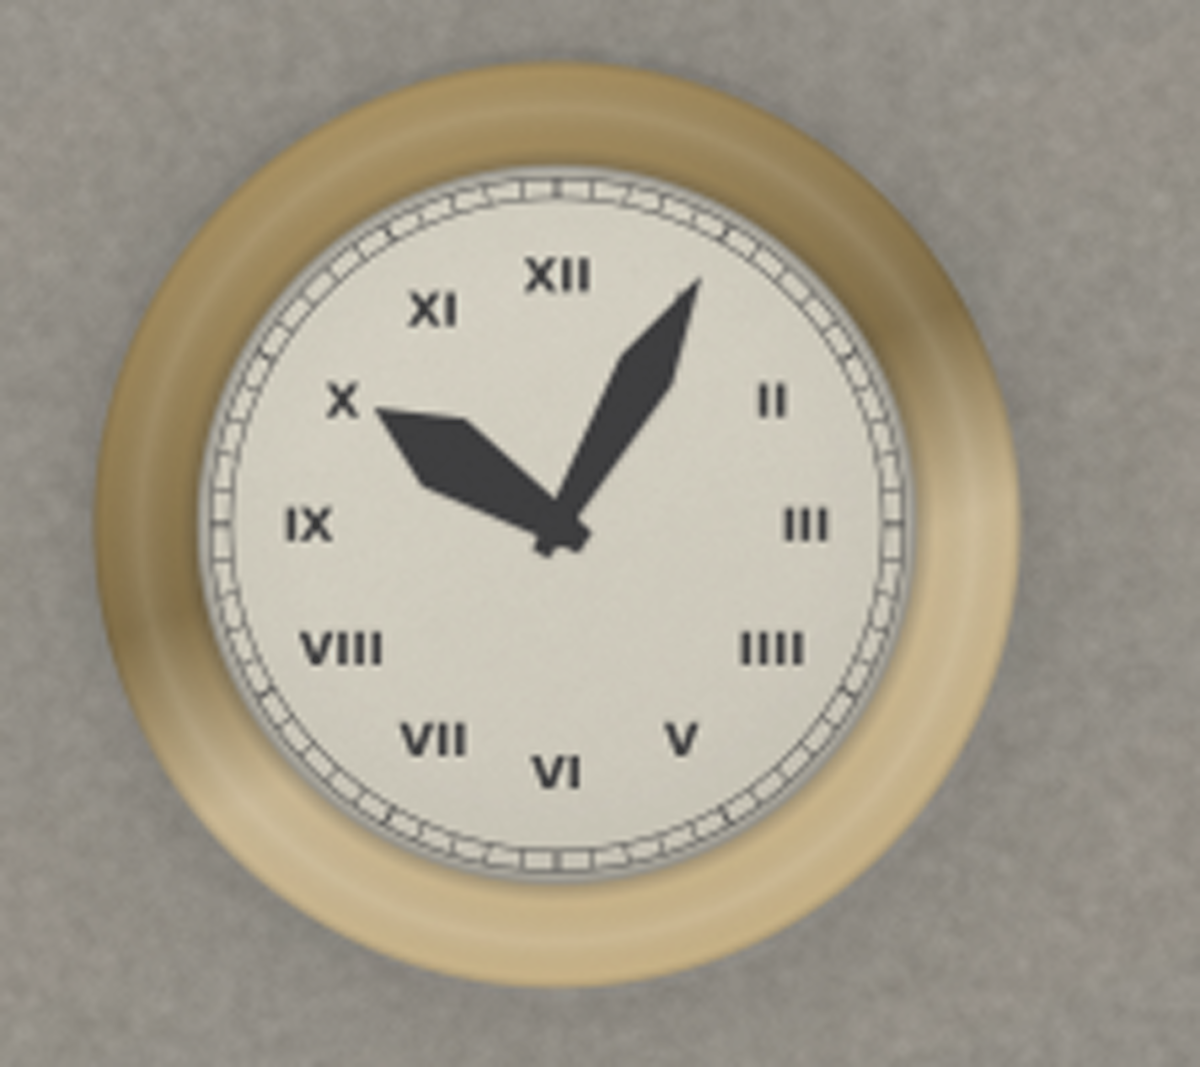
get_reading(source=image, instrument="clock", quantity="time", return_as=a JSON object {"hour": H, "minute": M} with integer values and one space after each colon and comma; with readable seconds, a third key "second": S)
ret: {"hour": 10, "minute": 5}
